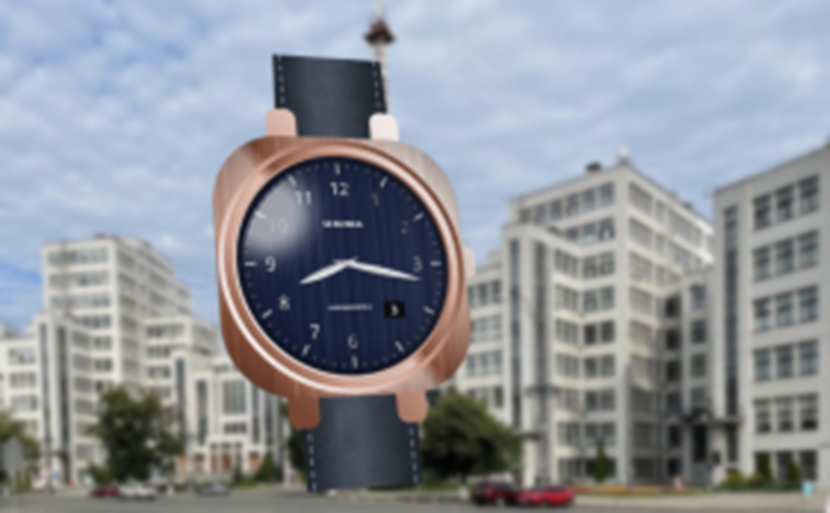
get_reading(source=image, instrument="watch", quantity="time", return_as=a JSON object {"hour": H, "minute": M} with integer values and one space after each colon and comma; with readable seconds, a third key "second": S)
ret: {"hour": 8, "minute": 17}
